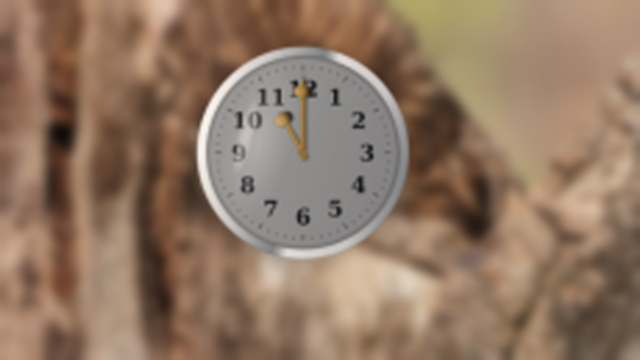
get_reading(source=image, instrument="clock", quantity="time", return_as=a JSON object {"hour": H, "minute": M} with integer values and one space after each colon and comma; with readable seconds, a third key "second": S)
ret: {"hour": 11, "minute": 0}
